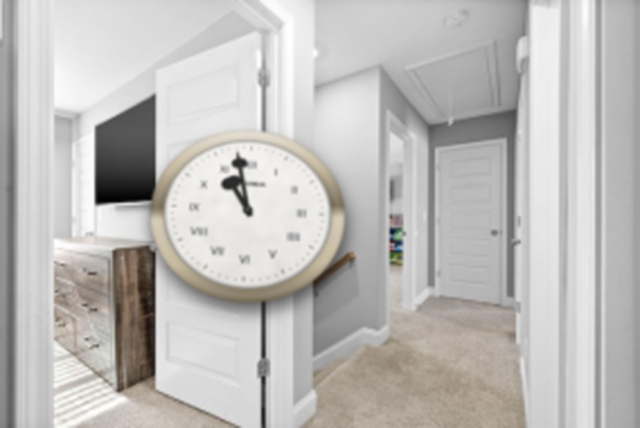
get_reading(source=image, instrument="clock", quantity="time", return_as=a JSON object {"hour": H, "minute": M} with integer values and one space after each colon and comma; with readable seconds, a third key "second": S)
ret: {"hour": 10, "minute": 58}
